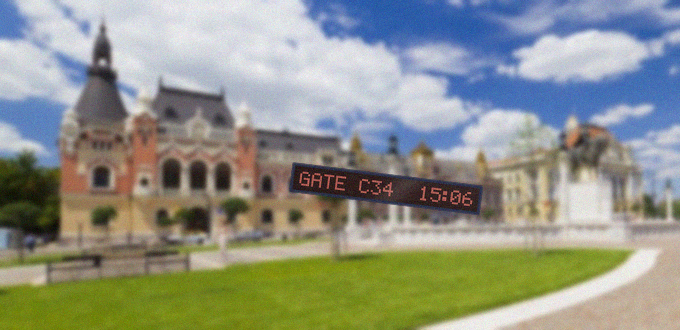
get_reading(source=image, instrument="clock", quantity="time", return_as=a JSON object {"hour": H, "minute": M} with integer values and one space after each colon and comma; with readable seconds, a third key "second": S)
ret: {"hour": 15, "minute": 6}
